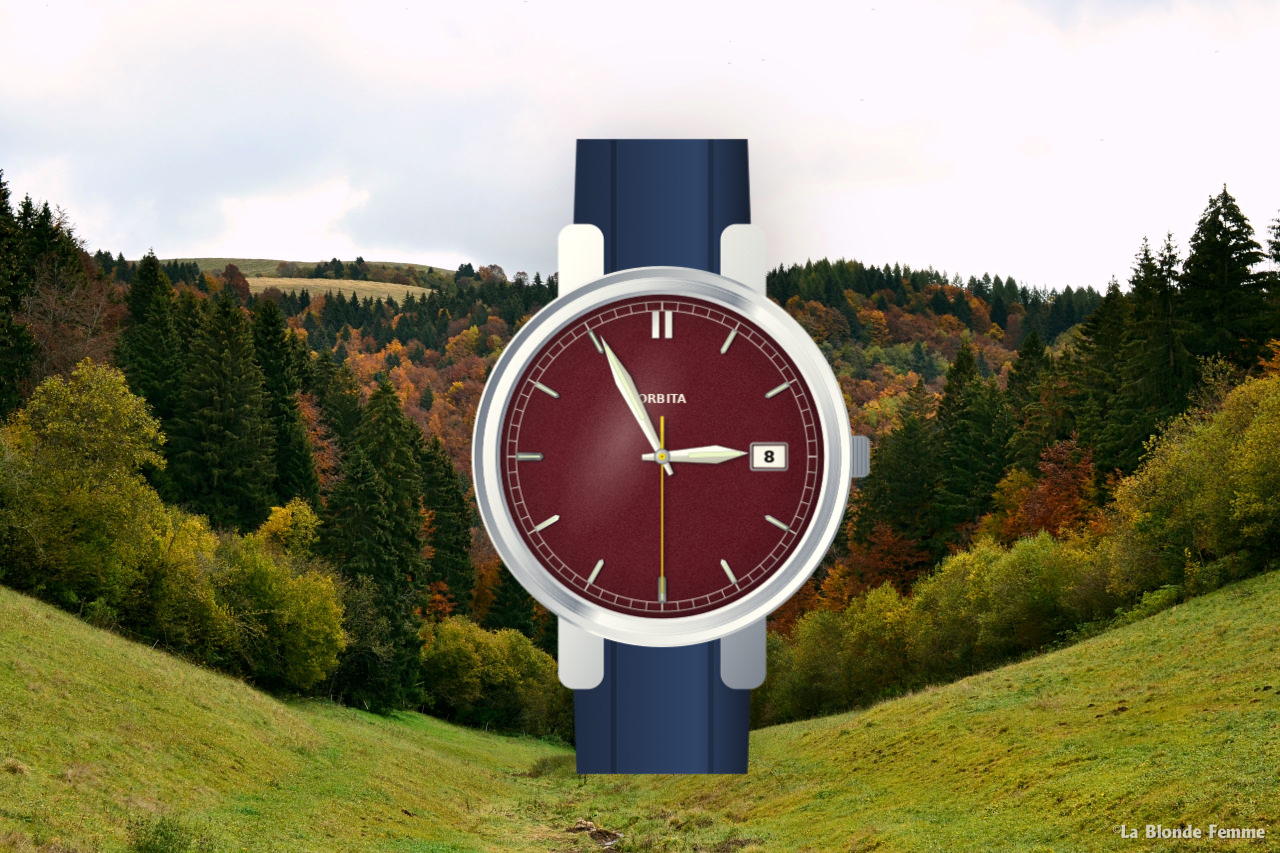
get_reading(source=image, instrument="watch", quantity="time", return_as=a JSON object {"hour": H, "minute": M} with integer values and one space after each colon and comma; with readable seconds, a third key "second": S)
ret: {"hour": 2, "minute": 55, "second": 30}
